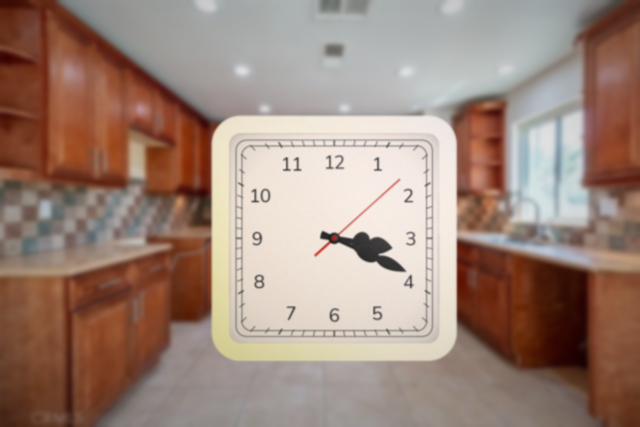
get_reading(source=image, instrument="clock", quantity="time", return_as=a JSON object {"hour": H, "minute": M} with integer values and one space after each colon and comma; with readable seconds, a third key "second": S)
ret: {"hour": 3, "minute": 19, "second": 8}
